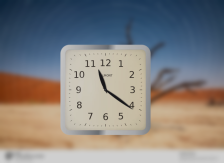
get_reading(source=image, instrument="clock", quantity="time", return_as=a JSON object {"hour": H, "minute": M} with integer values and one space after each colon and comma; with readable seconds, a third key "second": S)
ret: {"hour": 11, "minute": 21}
